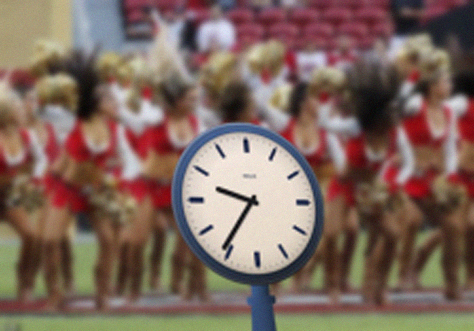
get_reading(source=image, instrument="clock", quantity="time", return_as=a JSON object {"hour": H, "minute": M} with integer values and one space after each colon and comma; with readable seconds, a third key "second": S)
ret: {"hour": 9, "minute": 36}
